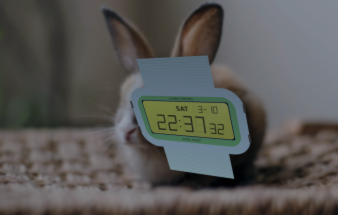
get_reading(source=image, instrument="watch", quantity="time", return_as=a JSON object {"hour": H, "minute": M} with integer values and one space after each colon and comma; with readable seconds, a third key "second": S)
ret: {"hour": 22, "minute": 37, "second": 32}
